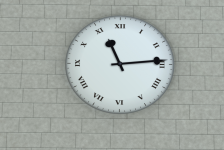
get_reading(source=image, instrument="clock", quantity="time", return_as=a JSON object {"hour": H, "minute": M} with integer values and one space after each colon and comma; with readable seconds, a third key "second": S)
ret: {"hour": 11, "minute": 14}
